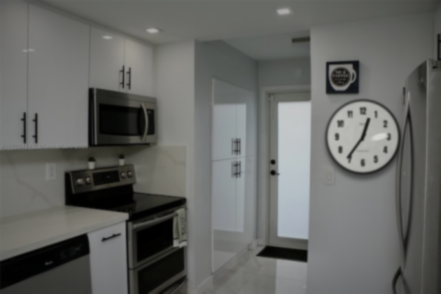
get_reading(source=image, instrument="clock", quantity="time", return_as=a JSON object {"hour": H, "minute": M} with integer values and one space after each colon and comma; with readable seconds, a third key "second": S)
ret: {"hour": 12, "minute": 36}
